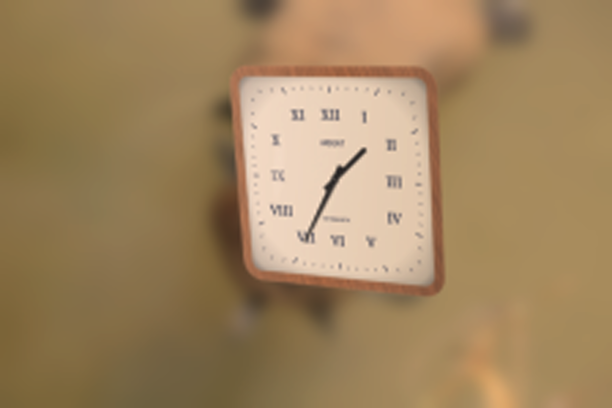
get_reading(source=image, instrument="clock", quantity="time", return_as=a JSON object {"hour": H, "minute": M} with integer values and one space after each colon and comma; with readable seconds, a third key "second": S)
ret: {"hour": 1, "minute": 35}
